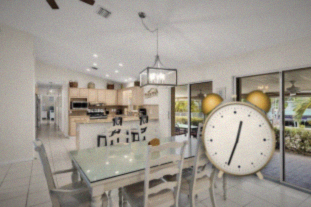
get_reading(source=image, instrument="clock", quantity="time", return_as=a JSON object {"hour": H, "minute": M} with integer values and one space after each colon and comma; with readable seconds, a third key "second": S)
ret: {"hour": 12, "minute": 34}
